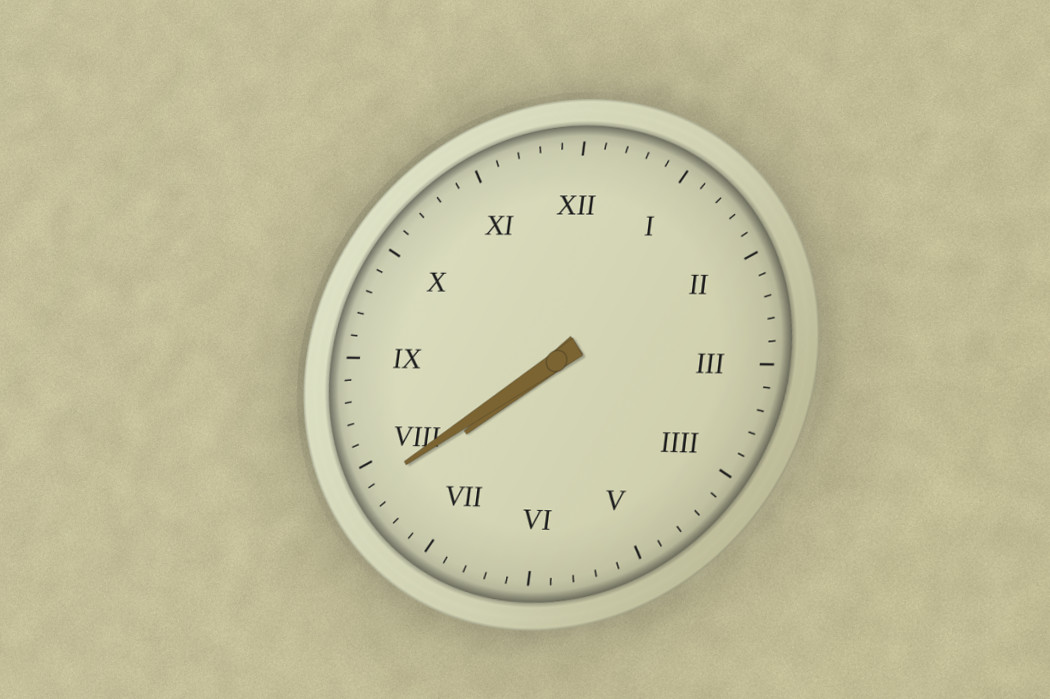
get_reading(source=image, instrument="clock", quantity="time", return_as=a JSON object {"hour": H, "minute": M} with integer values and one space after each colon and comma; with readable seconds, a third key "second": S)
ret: {"hour": 7, "minute": 39}
